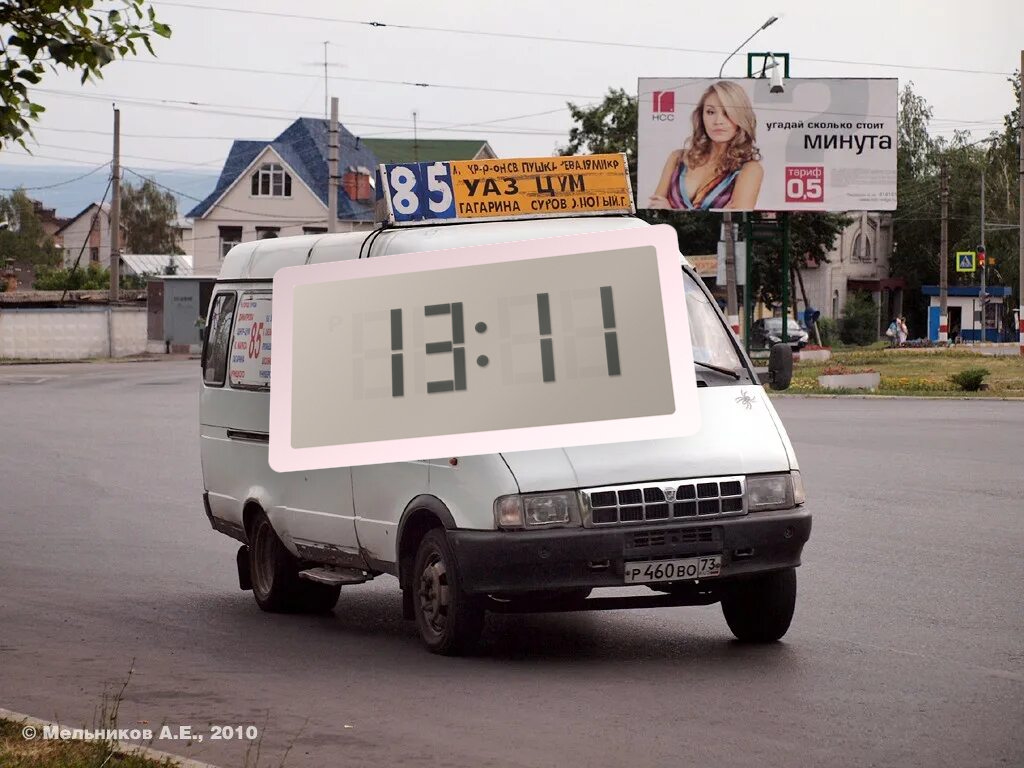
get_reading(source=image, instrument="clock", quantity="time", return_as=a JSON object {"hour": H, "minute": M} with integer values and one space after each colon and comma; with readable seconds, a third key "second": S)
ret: {"hour": 13, "minute": 11}
